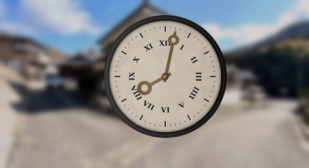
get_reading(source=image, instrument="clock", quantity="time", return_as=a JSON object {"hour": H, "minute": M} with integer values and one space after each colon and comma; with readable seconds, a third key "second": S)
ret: {"hour": 8, "minute": 2}
